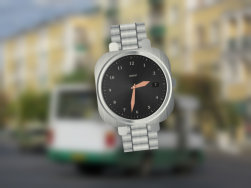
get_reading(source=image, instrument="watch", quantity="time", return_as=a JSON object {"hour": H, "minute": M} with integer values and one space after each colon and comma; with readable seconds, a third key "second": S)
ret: {"hour": 2, "minute": 32}
